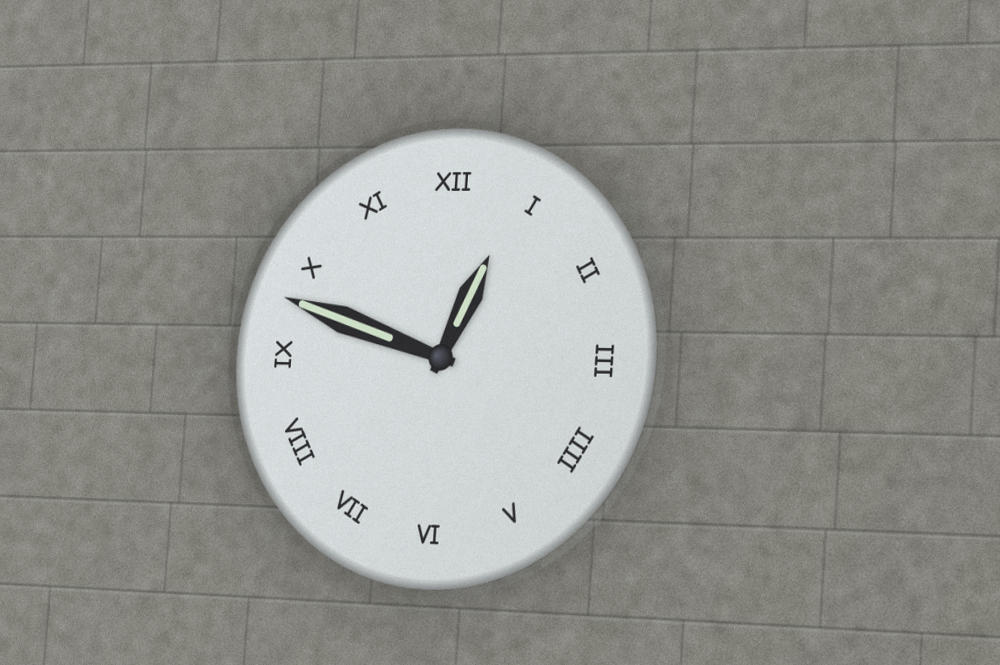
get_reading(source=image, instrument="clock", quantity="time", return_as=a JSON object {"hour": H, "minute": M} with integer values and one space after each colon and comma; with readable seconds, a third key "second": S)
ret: {"hour": 12, "minute": 48}
